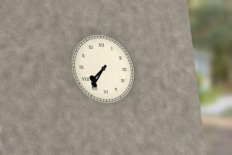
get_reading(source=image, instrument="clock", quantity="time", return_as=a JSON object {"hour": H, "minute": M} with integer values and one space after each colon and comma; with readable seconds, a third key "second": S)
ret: {"hour": 7, "minute": 36}
